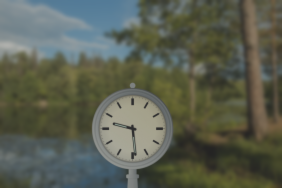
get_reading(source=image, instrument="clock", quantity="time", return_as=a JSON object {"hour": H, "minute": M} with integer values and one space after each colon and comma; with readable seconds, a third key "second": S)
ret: {"hour": 9, "minute": 29}
